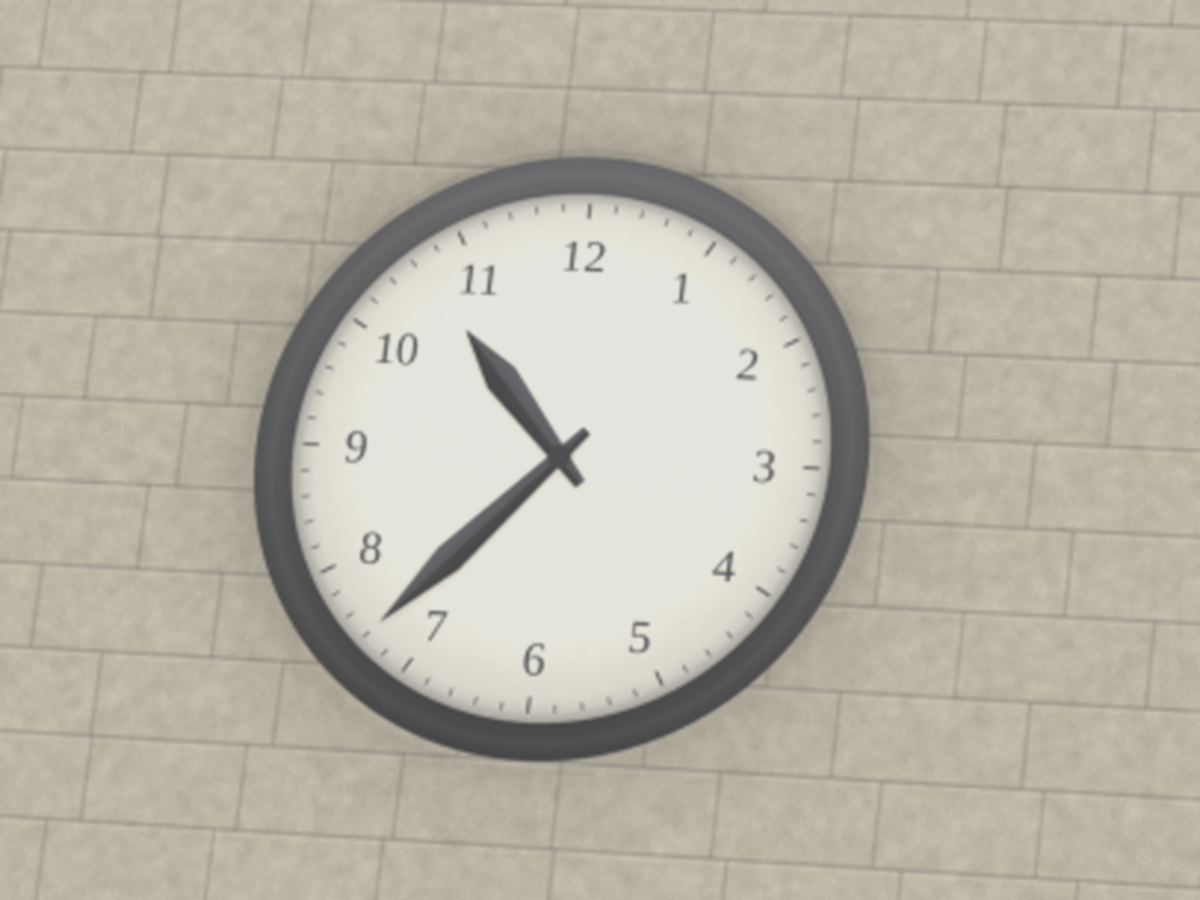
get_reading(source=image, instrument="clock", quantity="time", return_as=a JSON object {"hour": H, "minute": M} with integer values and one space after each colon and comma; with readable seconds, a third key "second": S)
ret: {"hour": 10, "minute": 37}
